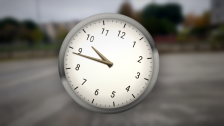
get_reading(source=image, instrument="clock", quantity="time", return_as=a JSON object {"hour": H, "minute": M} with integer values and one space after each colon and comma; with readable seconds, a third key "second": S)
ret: {"hour": 9, "minute": 44}
